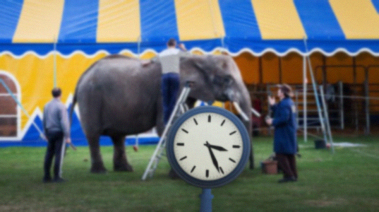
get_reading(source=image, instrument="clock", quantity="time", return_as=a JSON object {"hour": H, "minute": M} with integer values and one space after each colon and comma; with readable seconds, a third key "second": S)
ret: {"hour": 3, "minute": 26}
